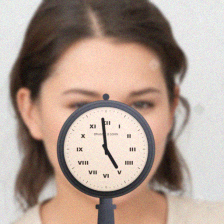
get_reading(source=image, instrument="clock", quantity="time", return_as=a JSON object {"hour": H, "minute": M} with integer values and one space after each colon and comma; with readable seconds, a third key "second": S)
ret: {"hour": 4, "minute": 59}
